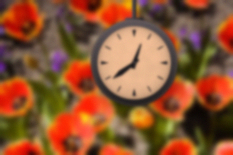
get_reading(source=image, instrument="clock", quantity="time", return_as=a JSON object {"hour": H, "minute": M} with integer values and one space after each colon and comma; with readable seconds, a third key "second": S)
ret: {"hour": 12, "minute": 39}
